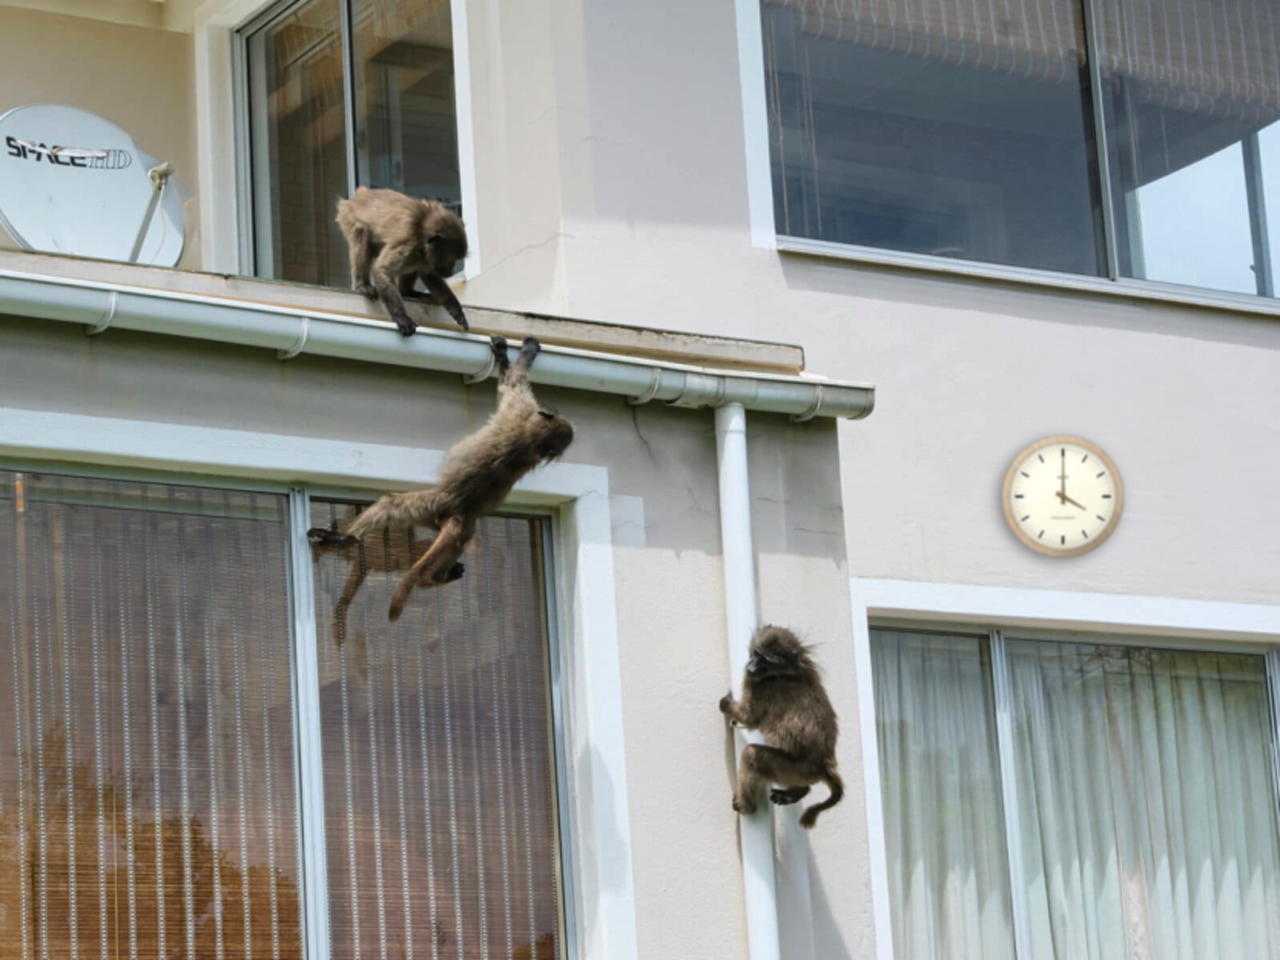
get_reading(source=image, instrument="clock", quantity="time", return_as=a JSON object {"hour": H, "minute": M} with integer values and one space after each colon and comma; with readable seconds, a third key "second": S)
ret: {"hour": 4, "minute": 0}
